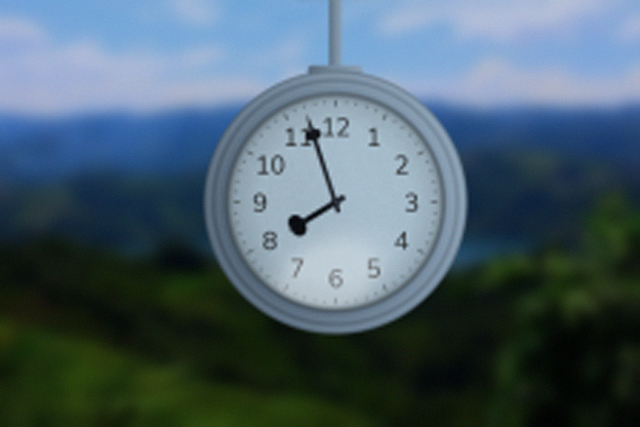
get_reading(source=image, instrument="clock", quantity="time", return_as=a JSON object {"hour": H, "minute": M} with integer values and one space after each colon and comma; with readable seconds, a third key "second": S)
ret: {"hour": 7, "minute": 57}
